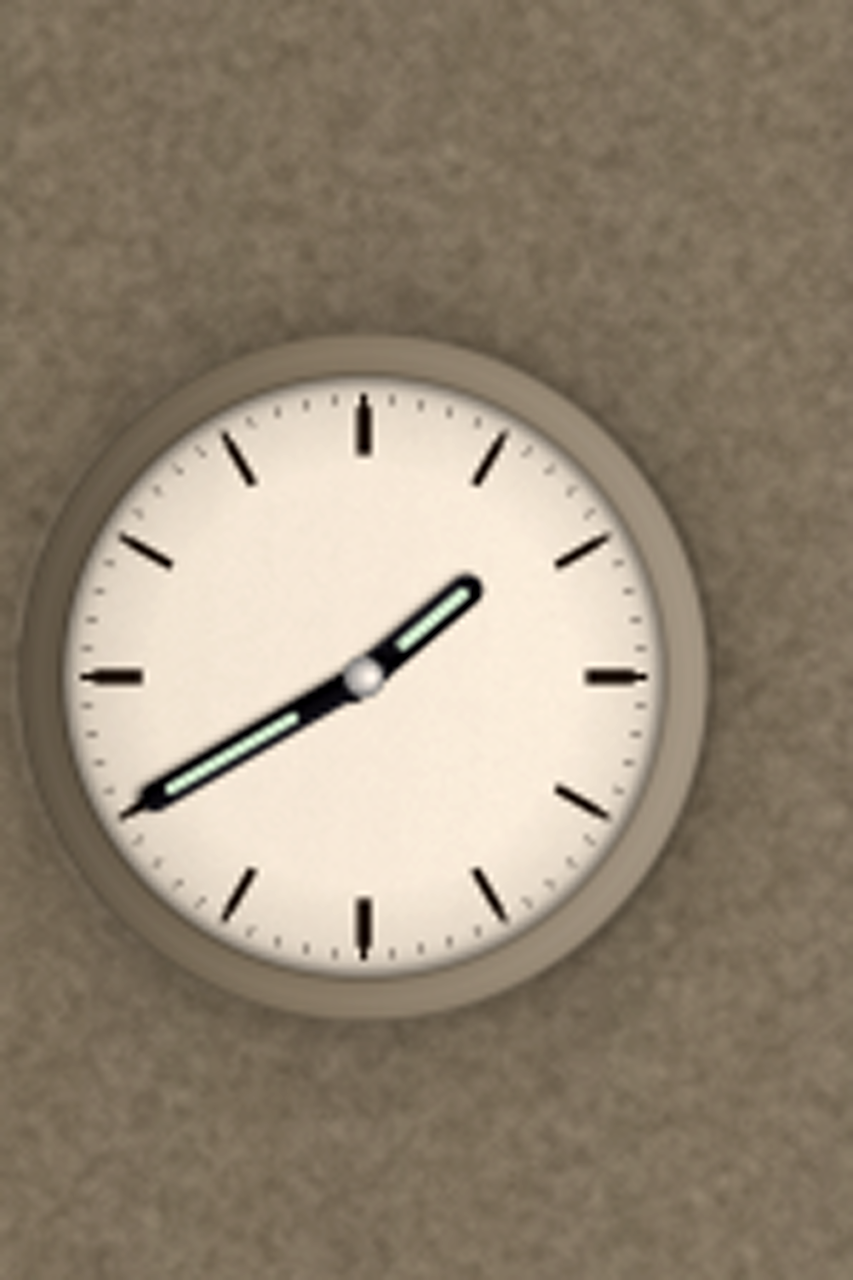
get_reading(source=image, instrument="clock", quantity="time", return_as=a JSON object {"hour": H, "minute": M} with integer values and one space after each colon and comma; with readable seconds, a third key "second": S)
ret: {"hour": 1, "minute": 40}
